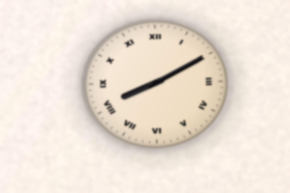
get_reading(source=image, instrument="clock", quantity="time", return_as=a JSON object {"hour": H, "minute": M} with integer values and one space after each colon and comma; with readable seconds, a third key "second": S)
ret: {"hour": 8, "minute": 10}
